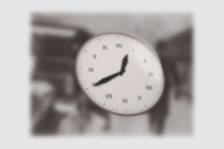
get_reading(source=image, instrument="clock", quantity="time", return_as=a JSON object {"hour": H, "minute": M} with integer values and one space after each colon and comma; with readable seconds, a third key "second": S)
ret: {"hour": 12, "minute": 40}
